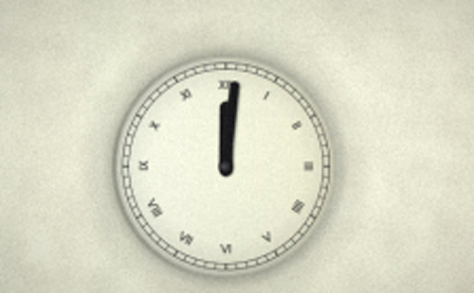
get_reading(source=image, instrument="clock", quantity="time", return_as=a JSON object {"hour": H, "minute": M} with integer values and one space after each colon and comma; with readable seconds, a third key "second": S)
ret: {"hour": 12, "minute": 1}
